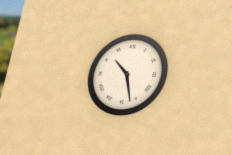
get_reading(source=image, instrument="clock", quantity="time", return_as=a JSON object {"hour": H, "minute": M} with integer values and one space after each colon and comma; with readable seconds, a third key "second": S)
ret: {"hour": 10, "minute": 27}
